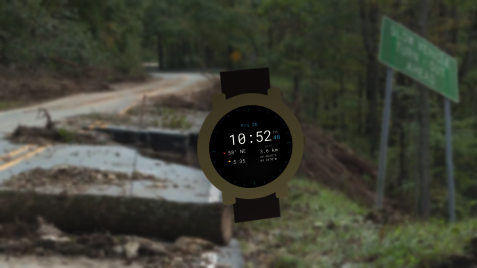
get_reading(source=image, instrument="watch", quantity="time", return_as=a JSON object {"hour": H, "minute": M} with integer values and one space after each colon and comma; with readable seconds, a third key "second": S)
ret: {"hour": 10, "minute": 52}
